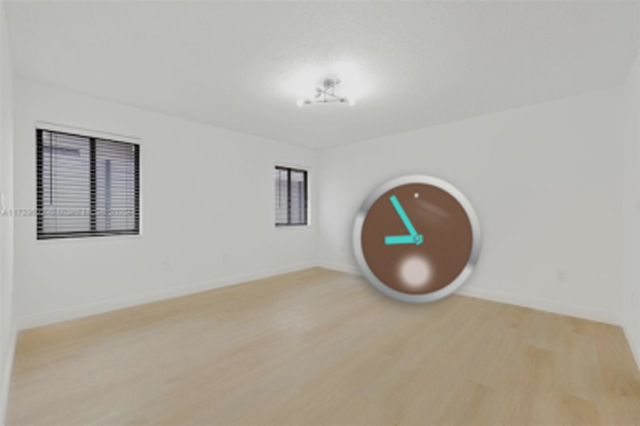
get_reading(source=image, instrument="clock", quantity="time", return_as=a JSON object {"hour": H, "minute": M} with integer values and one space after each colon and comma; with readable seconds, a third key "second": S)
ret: {"hour": 8, "minute": 55}
